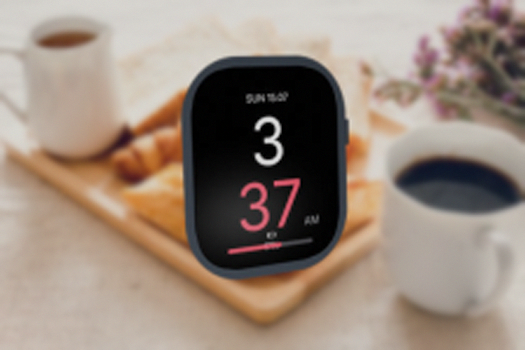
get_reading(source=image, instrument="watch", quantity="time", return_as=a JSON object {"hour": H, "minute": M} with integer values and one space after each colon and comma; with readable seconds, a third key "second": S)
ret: {"hour": 3, "minute": 37}
